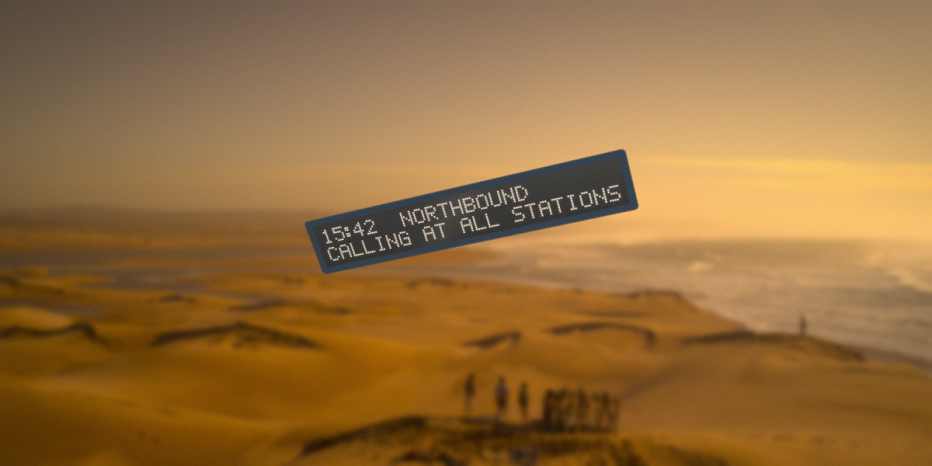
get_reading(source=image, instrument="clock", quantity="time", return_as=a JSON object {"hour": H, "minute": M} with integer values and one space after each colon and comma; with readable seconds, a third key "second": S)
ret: {"hour": 15, "minute": 42}
